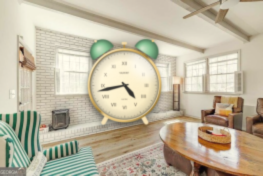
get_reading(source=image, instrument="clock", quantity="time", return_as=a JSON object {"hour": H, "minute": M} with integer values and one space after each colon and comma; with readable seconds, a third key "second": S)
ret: {"hour": 4, "minute": 43}
